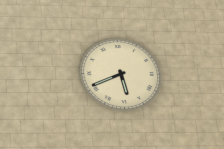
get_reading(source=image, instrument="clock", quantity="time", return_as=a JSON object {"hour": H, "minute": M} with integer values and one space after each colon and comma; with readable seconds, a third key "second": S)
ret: {"hour": 5, "minute": 41}
